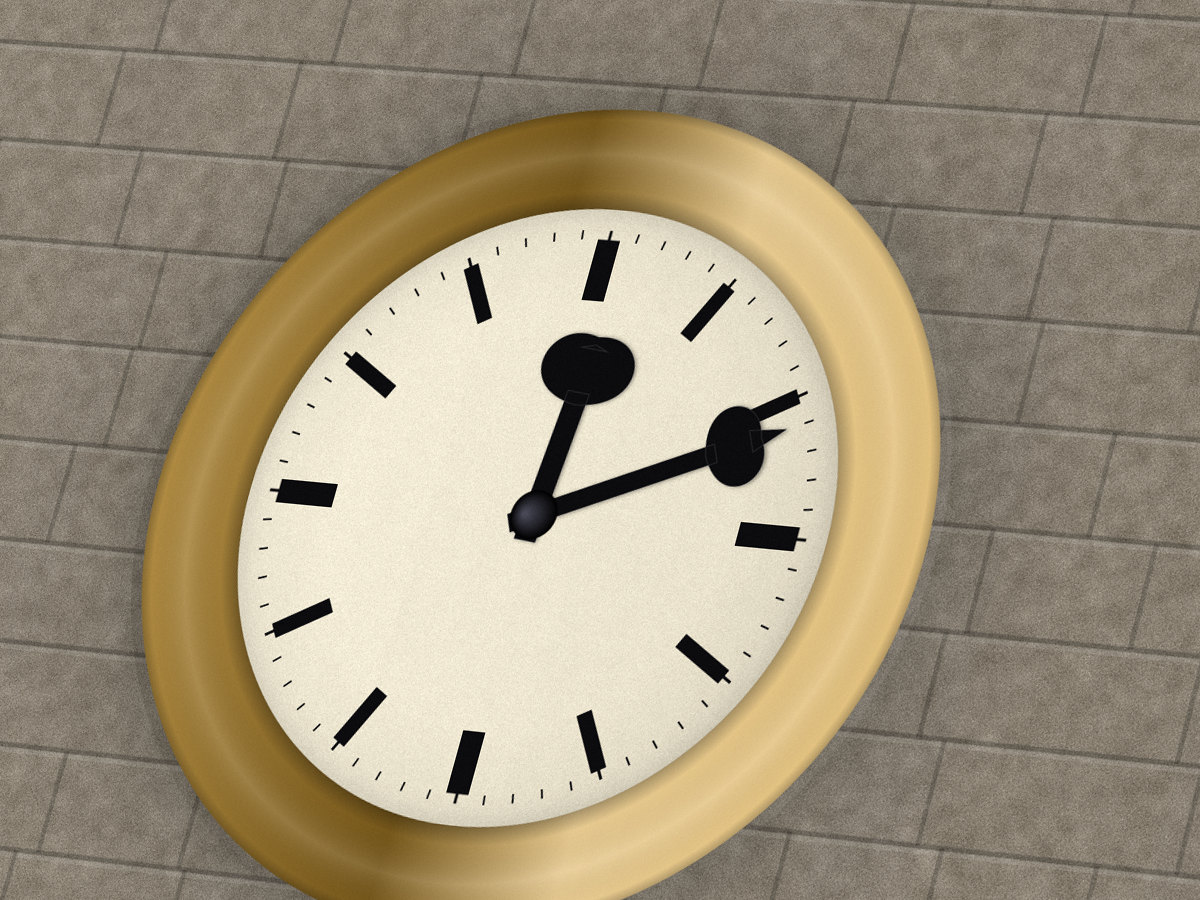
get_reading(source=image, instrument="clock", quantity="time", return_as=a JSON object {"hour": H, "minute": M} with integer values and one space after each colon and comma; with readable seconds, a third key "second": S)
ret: {"hour": 12, "minute": 11}
